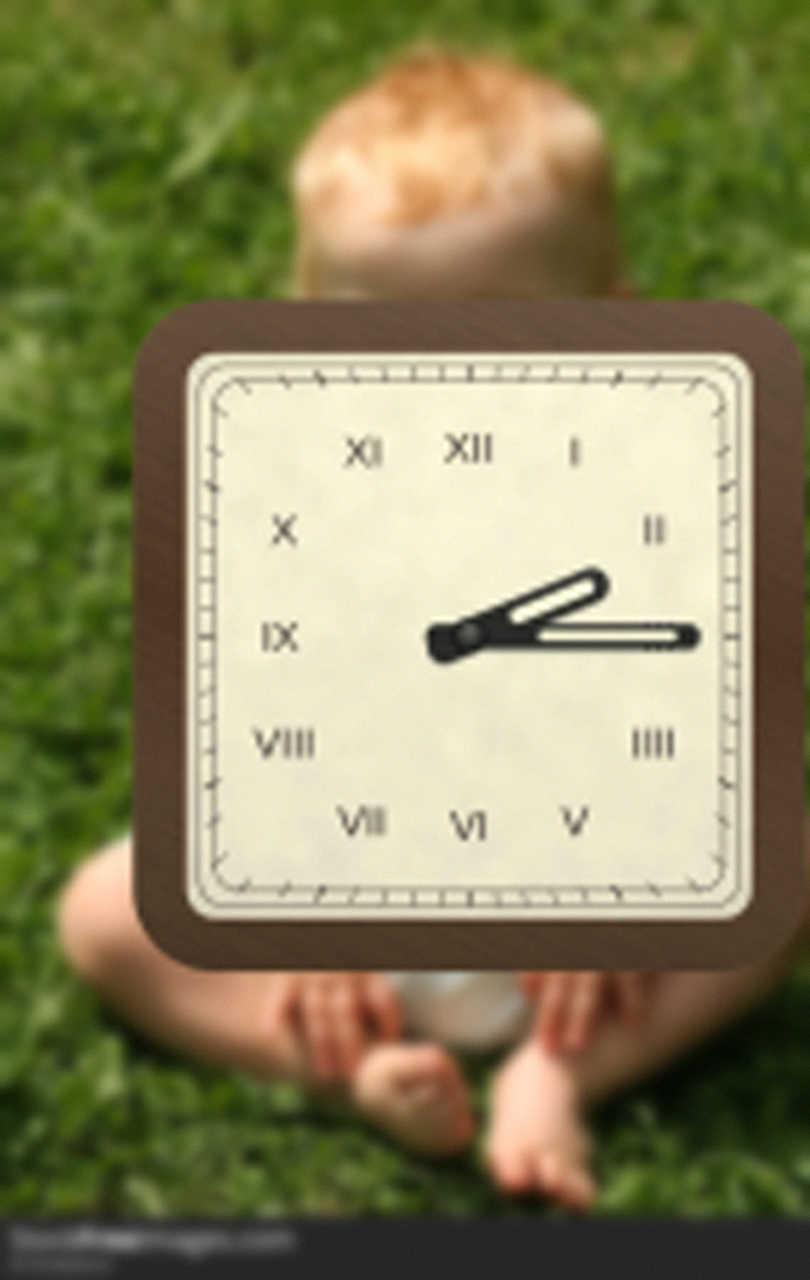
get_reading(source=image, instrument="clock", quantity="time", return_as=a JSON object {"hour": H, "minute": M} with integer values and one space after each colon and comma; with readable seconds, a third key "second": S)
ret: {"hour": 2, "minute": 15}
